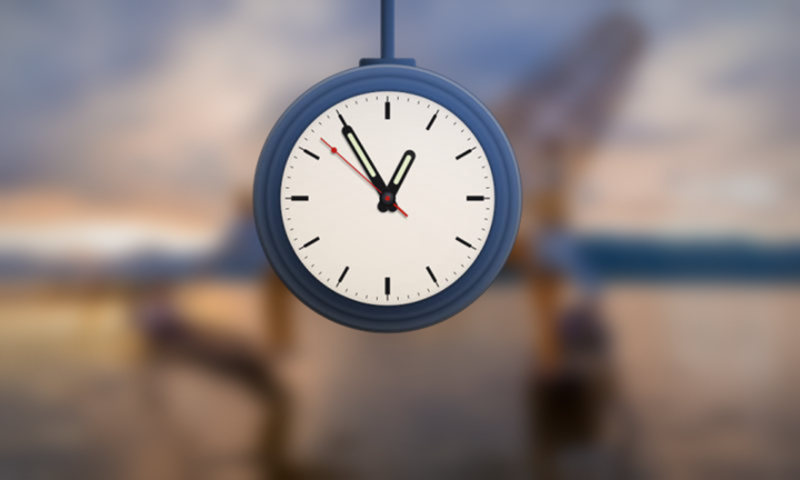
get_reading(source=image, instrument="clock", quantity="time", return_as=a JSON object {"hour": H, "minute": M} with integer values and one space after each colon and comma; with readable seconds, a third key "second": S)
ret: {"hour": 12, "minute": 54, "second": 52}
